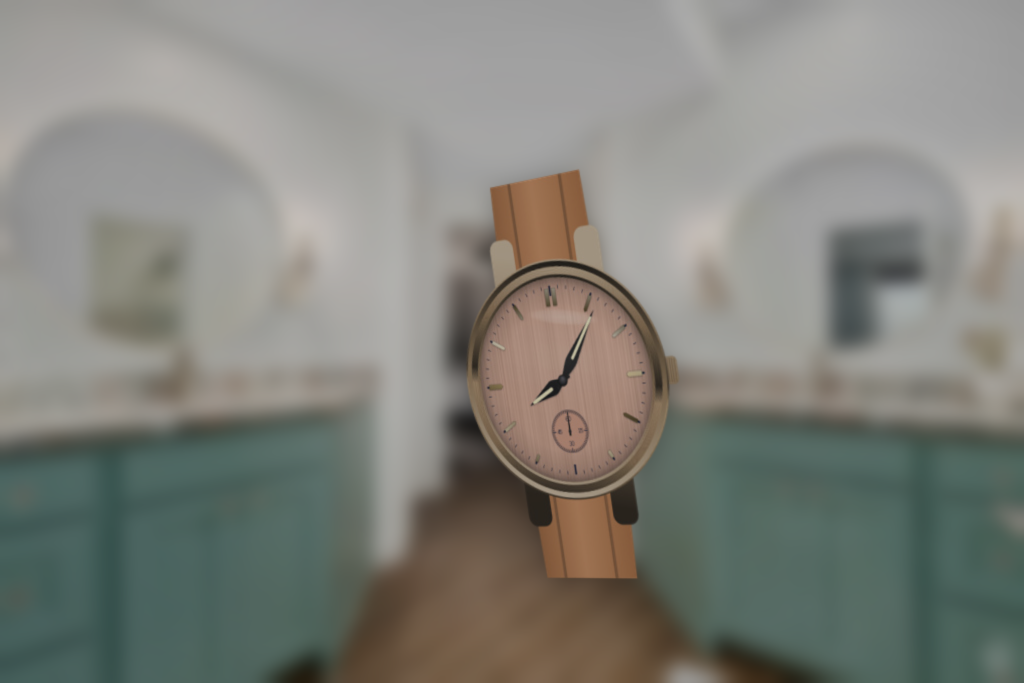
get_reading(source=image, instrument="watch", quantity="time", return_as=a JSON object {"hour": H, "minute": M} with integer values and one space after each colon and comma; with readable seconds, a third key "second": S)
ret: {"hour": 8, "minute": 6}
